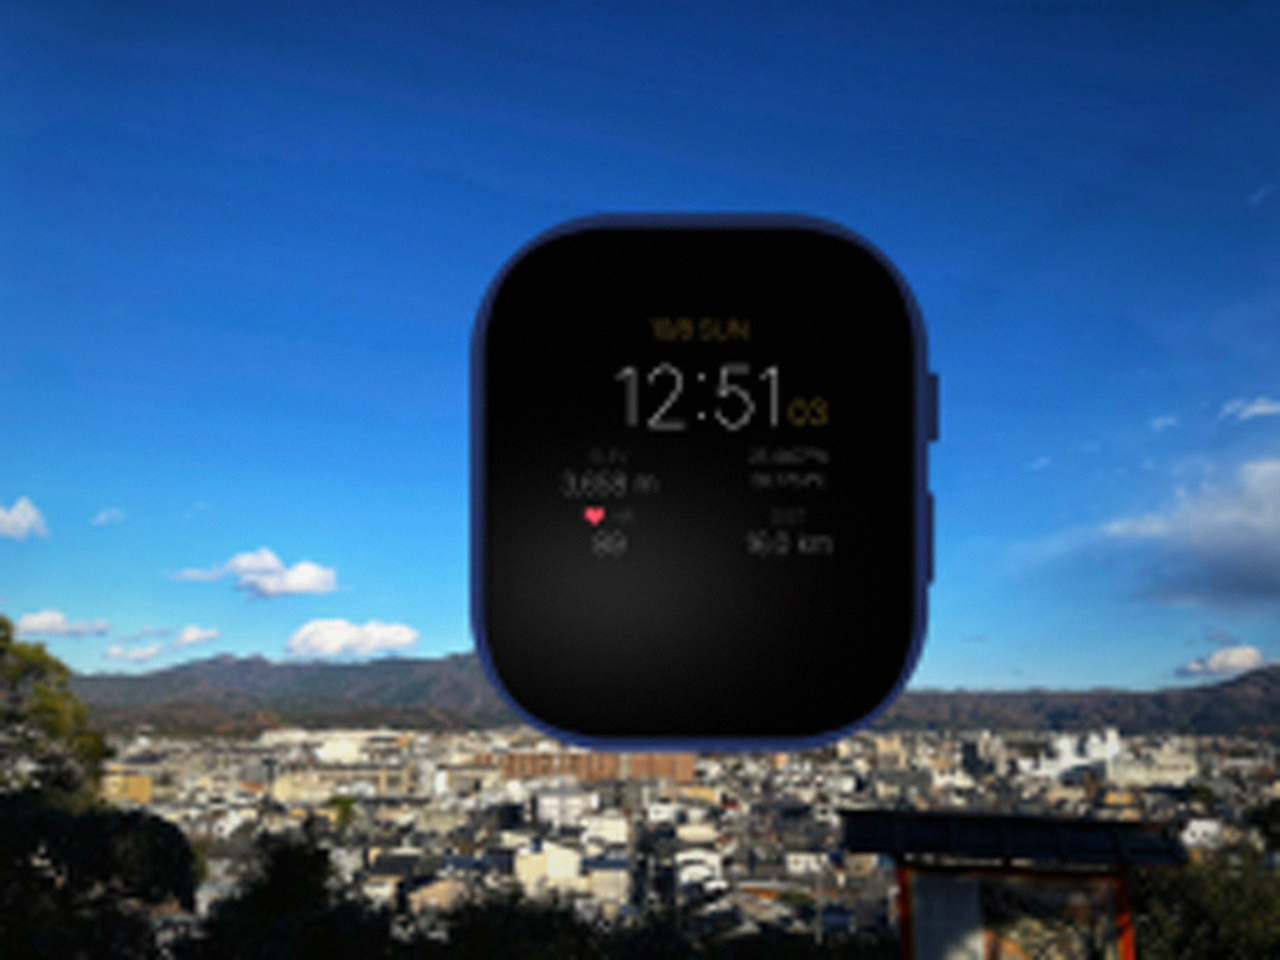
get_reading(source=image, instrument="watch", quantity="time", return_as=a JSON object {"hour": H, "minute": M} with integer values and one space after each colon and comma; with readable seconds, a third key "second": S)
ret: {"hour": 12, "minute": 51}
